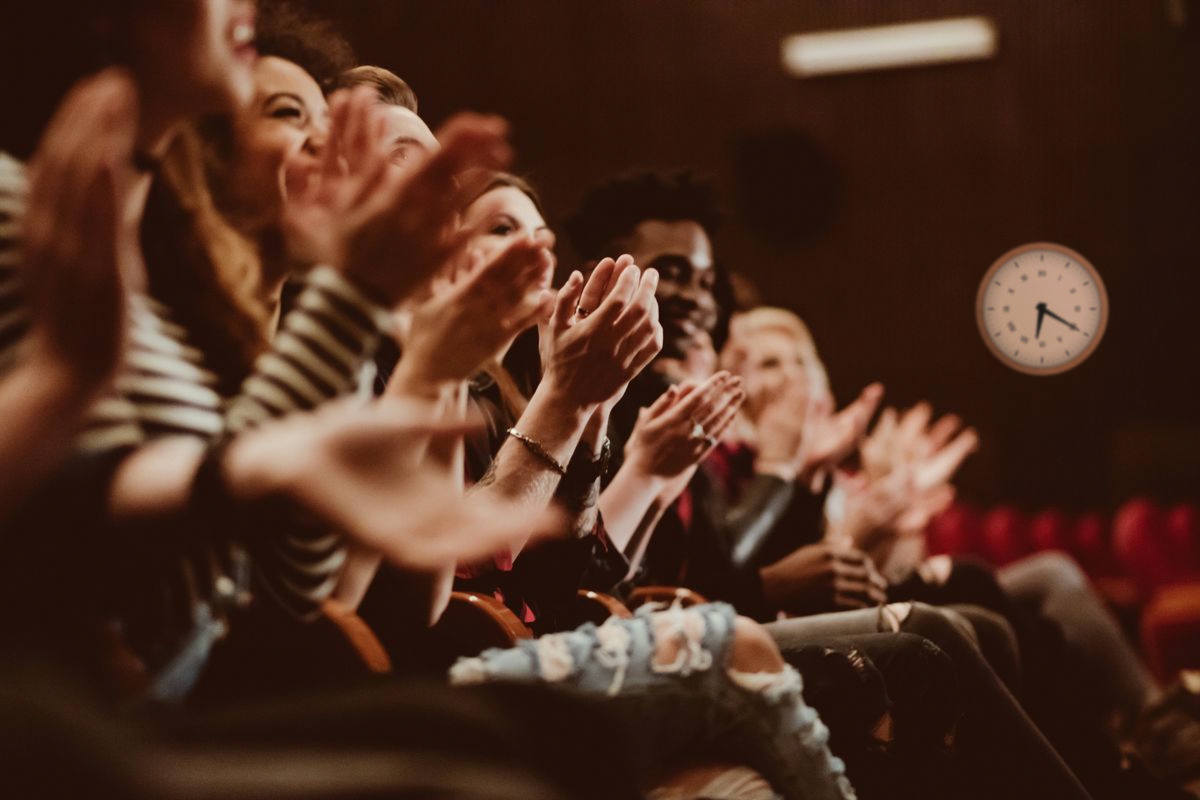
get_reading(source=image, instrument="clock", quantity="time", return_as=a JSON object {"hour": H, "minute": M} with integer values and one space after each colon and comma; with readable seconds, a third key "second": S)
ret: {"hour": 6, "minute": 20}
